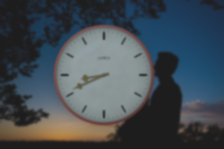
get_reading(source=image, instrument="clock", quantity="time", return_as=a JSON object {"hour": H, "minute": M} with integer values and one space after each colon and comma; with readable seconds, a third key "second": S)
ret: {"hour": 8, "minute": 41}
